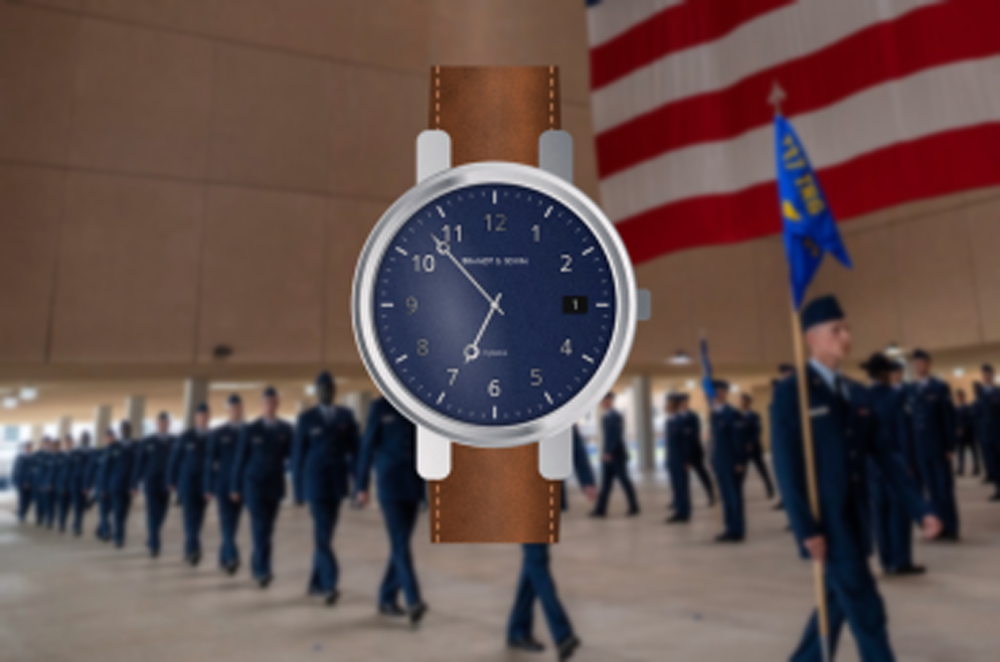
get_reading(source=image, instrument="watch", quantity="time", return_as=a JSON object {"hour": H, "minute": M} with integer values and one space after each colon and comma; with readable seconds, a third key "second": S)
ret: {"hour": 6, "minute": 53}
